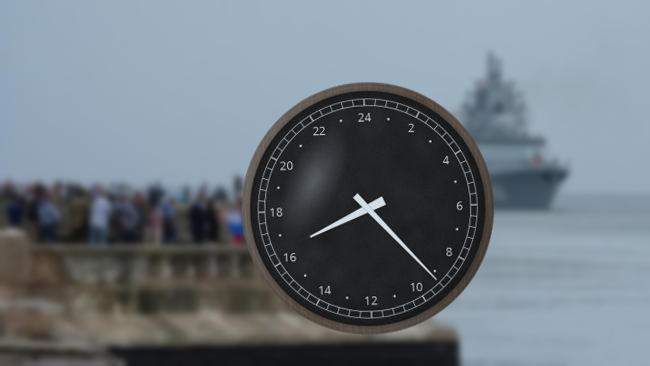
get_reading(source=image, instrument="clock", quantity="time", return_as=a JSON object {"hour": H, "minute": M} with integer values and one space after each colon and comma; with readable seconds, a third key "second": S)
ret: {"hour": 16, "minute": 23}
